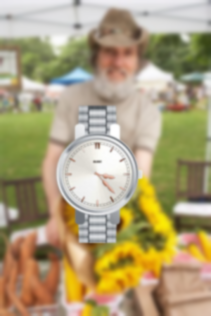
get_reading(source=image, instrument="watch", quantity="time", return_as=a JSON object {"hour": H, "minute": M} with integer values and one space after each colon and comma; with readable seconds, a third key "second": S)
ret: {"hour": 3, "minute": 23}
